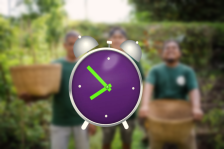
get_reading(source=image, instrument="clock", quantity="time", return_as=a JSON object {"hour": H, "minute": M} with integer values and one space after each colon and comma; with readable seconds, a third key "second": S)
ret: {"hour": 7, "minute": 52}
